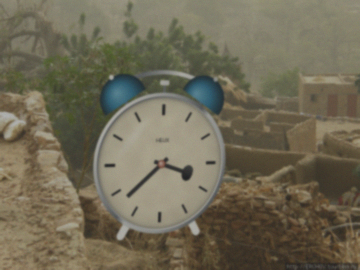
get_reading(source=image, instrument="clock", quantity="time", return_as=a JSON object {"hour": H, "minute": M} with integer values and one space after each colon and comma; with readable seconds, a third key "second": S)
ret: {"hour": 3, "minute": 38}
